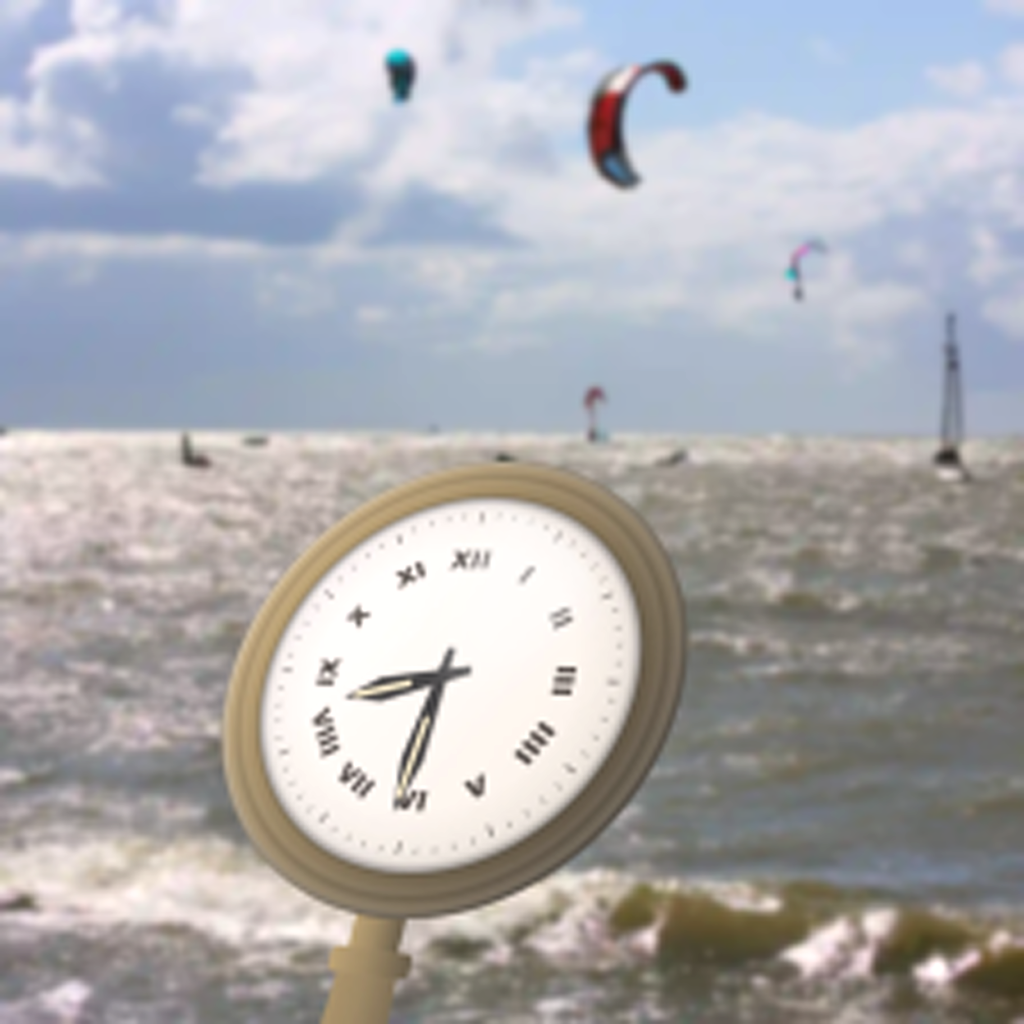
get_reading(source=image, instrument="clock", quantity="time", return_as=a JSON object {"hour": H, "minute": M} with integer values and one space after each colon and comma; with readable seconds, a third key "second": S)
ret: {"hour": 8, "minute": 31}
